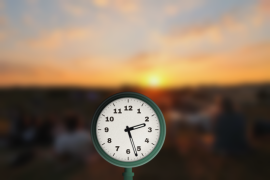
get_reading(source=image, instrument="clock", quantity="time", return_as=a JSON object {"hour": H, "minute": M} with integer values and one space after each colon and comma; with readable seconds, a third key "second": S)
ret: {"hour": 2, "minute": 27}
